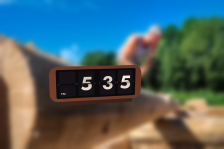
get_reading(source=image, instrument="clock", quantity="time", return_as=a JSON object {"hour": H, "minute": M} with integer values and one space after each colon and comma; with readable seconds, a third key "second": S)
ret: {"hour": 5, "minute": 35}
